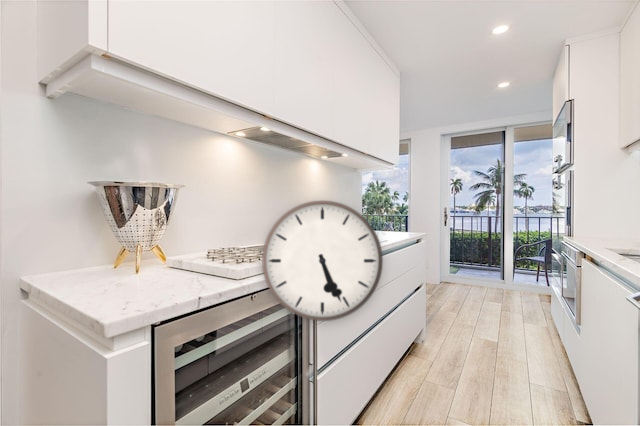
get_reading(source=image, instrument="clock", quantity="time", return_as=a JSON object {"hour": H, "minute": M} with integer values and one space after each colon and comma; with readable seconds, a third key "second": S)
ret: {"hour": 5, "minute": 26}
